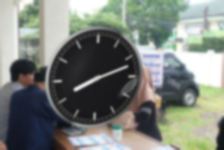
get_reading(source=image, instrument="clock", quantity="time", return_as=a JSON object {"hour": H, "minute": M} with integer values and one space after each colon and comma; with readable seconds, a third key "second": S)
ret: {"hour": 8, "minute": 12}
